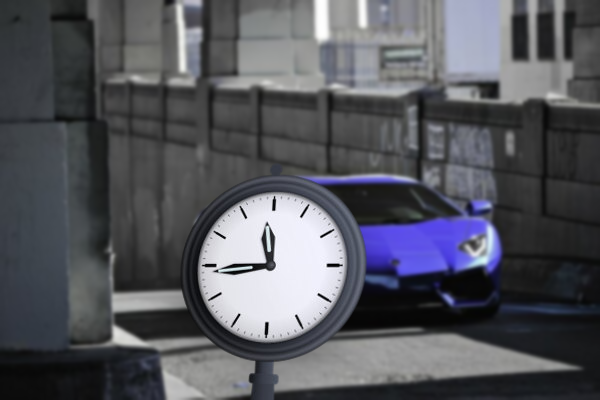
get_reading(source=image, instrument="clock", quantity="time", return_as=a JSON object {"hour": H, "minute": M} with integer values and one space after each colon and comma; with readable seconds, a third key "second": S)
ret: {"hour": 11, "minute": 44}
